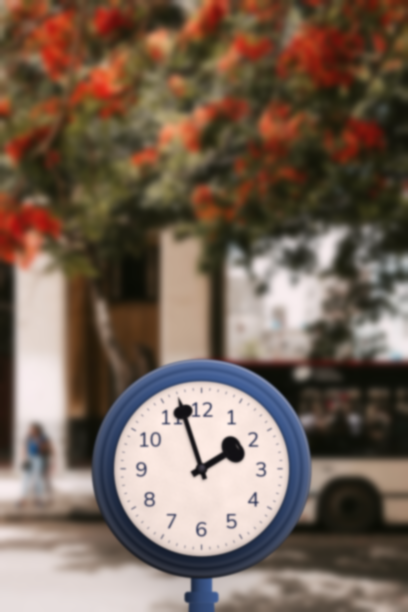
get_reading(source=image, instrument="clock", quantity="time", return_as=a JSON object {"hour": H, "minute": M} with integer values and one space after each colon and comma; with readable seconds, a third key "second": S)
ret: {"hour": 1, "minute": 57}
